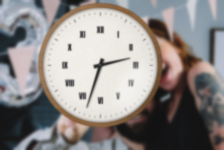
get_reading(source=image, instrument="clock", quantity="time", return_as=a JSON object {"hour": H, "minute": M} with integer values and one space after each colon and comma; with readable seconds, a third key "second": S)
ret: {"hour": 2, "minute": 33}
